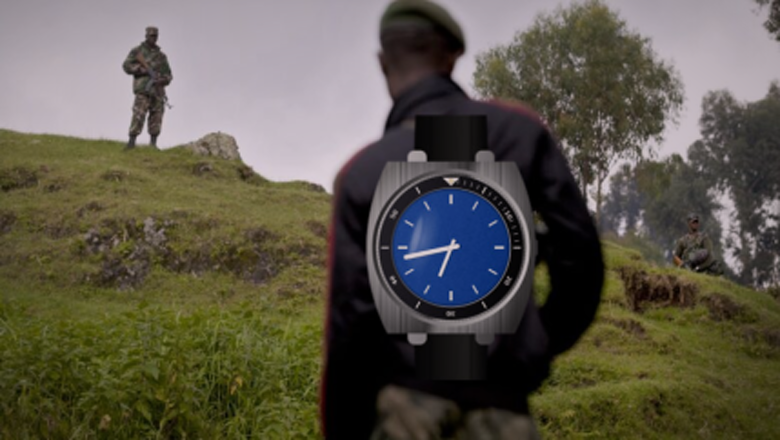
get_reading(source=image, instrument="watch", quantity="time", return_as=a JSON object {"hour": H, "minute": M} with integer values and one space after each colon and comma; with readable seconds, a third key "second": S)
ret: {"hour": 6, "minute": 43}
